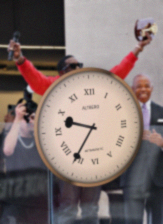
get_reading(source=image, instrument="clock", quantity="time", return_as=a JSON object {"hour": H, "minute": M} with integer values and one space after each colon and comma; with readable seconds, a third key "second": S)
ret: {"hour": 9, "minute": 36}
